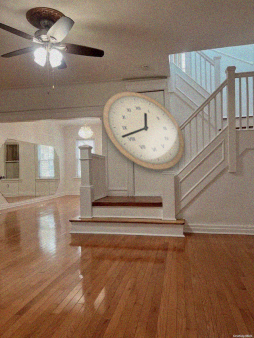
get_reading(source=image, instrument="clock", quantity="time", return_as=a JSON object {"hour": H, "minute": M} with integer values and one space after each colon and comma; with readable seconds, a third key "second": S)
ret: {"hour": 12, "minute": 42}
